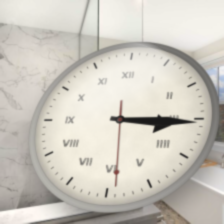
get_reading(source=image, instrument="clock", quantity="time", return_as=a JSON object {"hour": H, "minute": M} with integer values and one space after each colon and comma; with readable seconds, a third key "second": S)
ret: {"hour": 3, "minute": 15, "second": 29}
